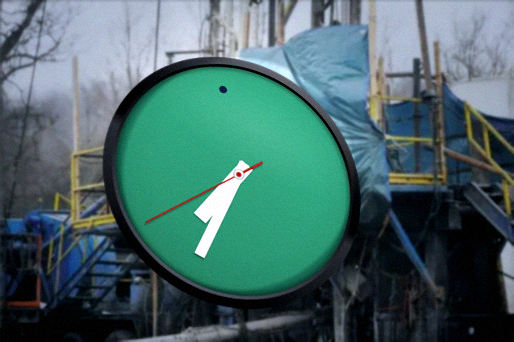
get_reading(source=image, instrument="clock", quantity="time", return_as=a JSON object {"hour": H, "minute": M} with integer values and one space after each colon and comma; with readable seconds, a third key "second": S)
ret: {"hour": 7, "minute": 35, "second": 41}
